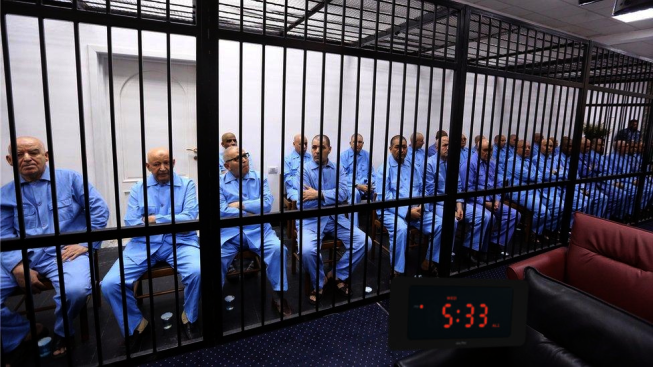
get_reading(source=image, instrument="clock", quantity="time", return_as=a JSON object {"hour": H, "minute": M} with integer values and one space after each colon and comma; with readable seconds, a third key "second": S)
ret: {"hour": 5, "minute": 33}
